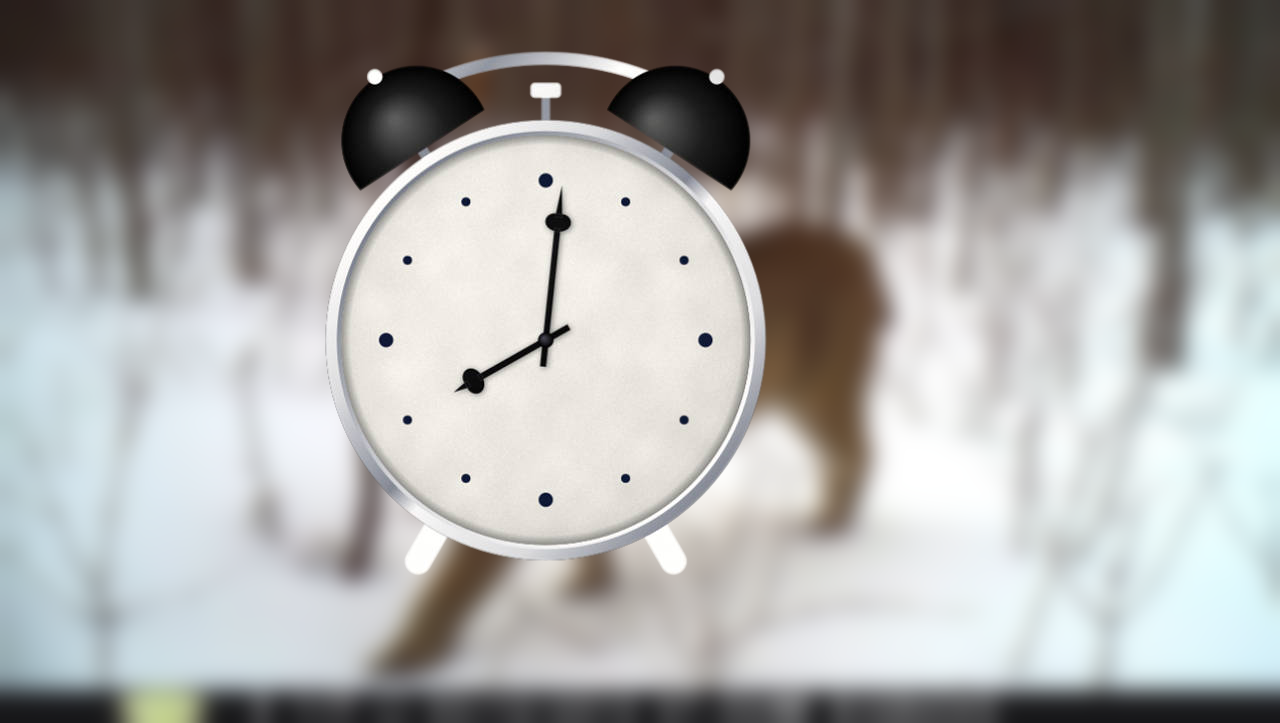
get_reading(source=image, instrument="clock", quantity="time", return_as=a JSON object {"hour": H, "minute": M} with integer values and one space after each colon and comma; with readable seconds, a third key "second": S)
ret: {"hour": 8, "minute": 1}
